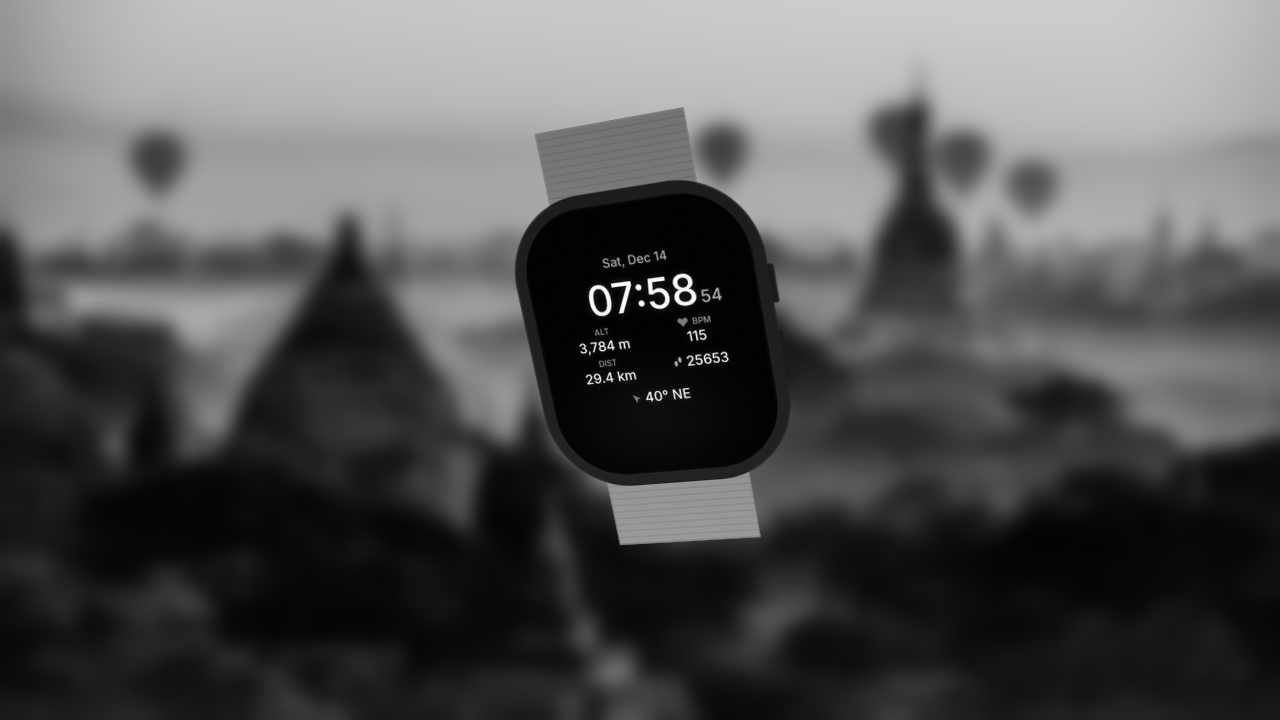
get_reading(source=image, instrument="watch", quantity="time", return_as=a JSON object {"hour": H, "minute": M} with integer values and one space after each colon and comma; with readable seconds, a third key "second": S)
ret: {"hour": 7, "minute": 58, "second": 54}
